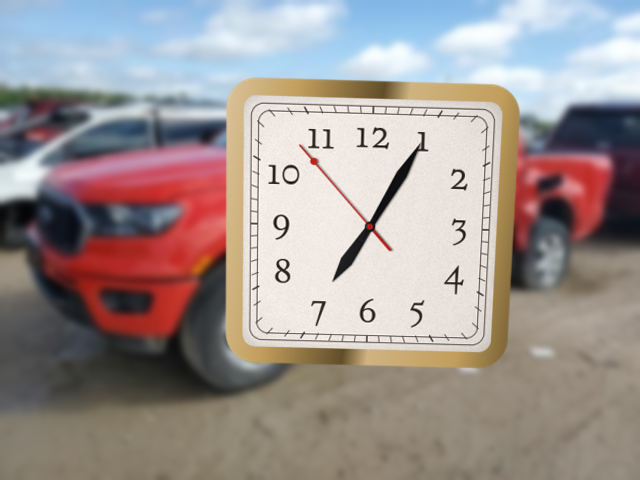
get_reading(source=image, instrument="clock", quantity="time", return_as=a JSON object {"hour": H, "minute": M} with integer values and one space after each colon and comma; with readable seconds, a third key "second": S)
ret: {"hour": 7, "minute": 4, "second": 53}
